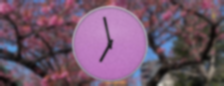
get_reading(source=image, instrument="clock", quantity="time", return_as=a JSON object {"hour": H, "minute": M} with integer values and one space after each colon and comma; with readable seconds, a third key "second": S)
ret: {"hour": 6, "minute": 58}
